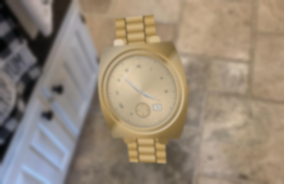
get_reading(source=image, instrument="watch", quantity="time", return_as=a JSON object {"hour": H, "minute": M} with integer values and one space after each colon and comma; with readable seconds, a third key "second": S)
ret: {"hour": 3, "minute": 52}
